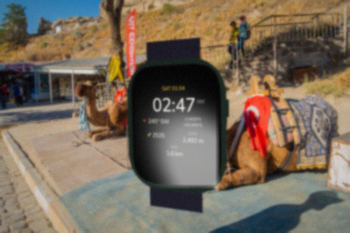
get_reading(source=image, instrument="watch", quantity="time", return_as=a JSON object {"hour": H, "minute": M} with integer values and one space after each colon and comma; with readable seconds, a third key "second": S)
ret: {"hour": 2, "minute": 47}
